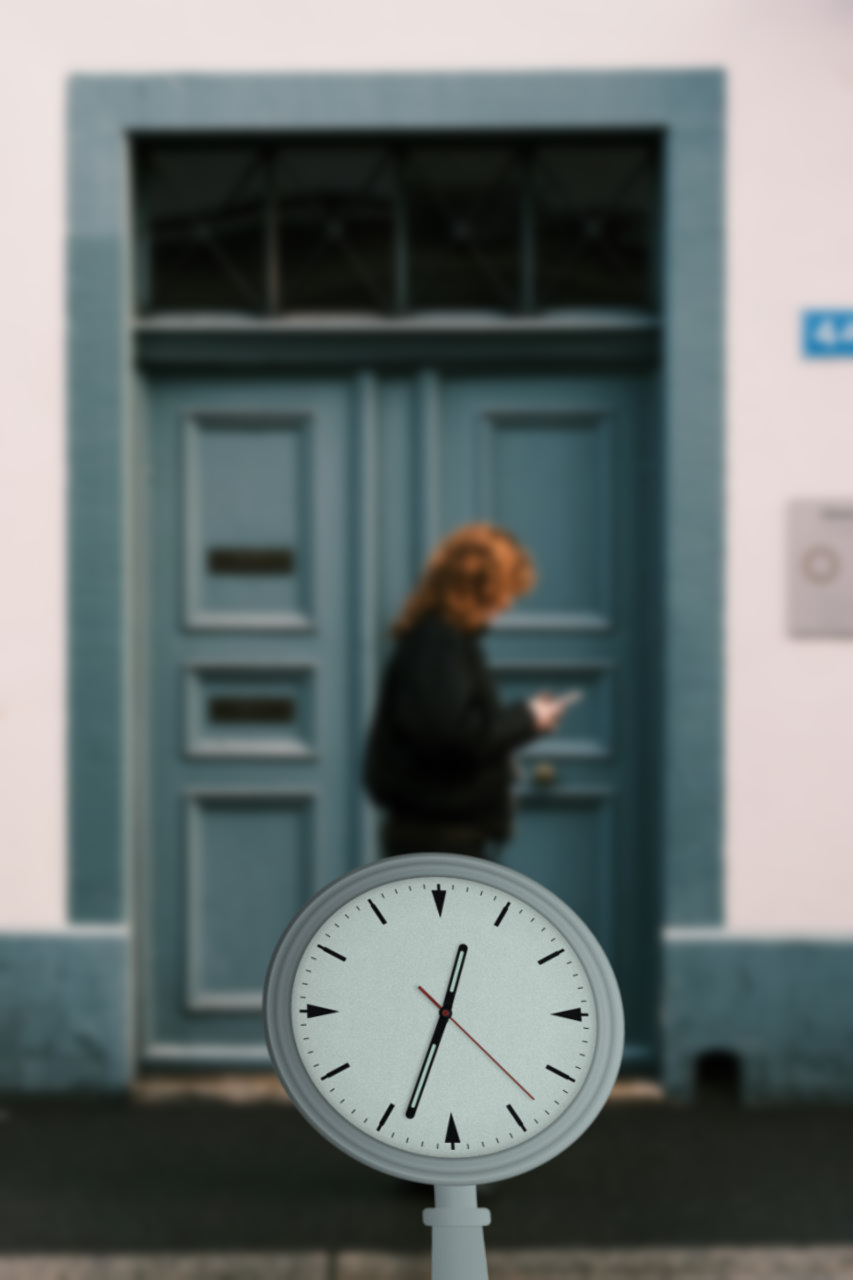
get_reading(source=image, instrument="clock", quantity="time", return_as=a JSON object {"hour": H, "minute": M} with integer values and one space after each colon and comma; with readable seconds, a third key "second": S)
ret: {"hour": 12, "minute": 33, "second": 23}
